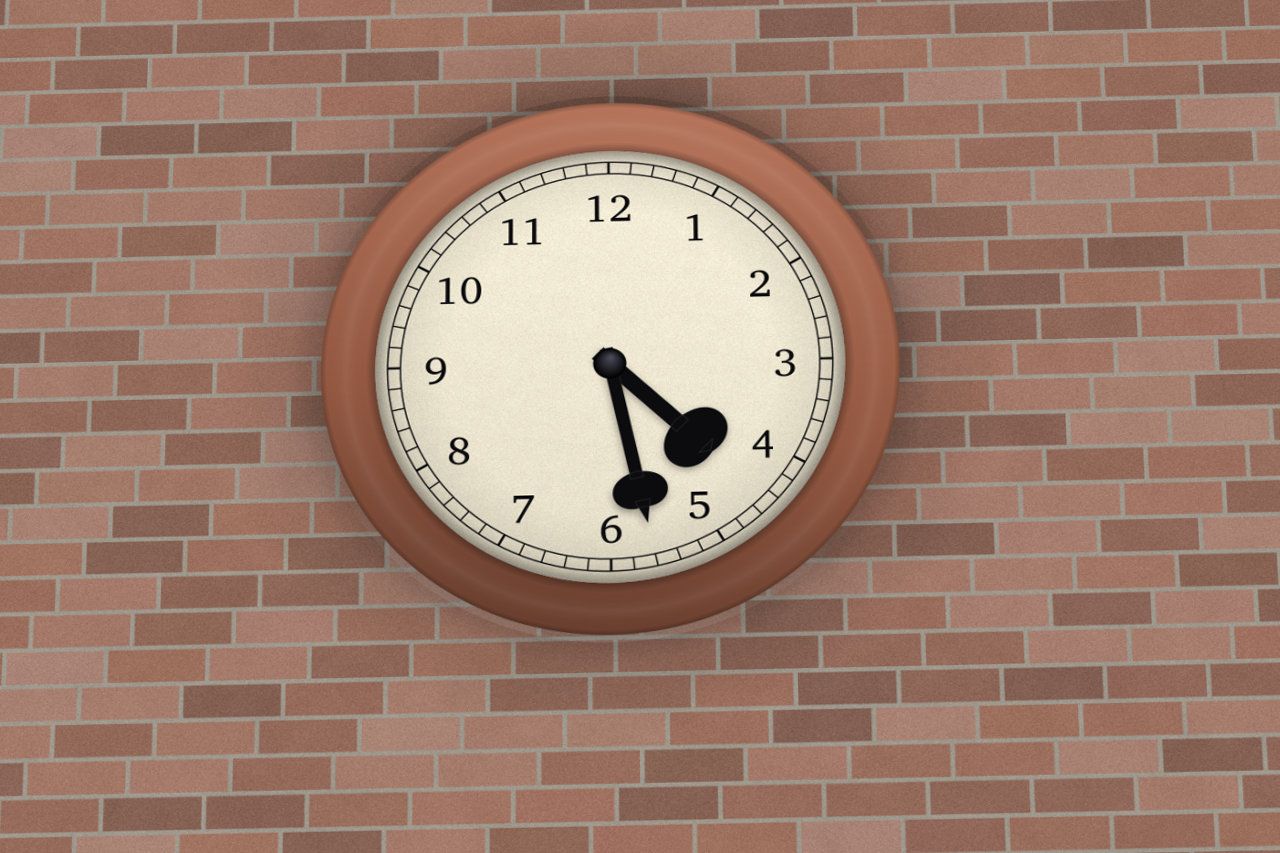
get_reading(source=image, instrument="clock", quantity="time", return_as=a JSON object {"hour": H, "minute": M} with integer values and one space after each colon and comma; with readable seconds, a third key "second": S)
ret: {"hour": 4, "minute": 28}
